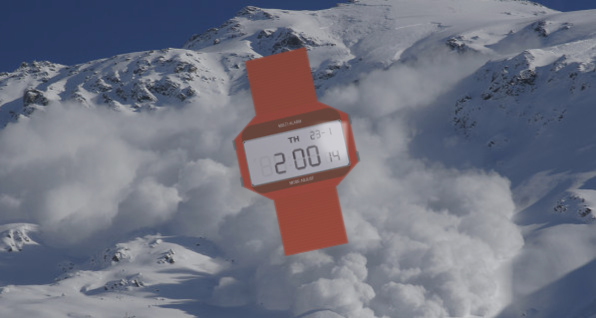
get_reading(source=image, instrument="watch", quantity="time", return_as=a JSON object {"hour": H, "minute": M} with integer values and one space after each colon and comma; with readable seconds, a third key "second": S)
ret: {"hour": 2, "minute": 0, "second": 14}
